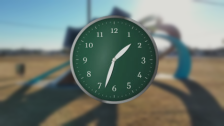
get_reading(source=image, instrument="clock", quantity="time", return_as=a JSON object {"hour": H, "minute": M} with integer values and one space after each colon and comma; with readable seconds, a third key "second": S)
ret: {"hour": 1, "minute": 33}
